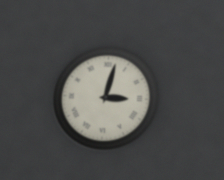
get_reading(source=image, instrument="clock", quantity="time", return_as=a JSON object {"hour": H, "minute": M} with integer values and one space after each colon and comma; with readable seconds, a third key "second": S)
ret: {"hour": 3, "minute": 2}
